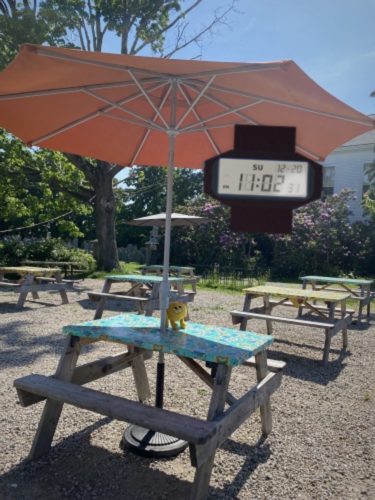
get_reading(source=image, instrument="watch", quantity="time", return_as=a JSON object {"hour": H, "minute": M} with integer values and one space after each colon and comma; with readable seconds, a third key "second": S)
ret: {"hour": 11, "minute": 2}
